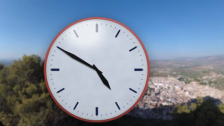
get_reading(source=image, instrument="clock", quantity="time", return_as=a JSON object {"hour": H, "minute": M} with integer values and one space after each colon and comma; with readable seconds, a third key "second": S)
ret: {"hour": 4, "minute": 50}
